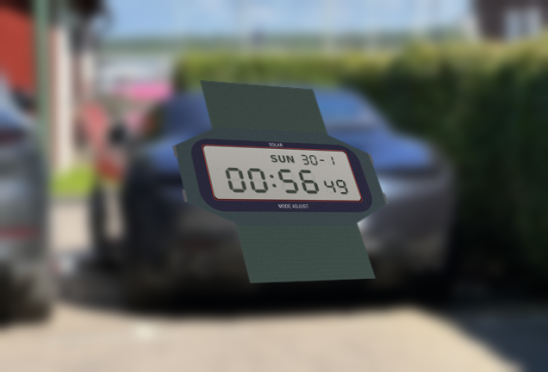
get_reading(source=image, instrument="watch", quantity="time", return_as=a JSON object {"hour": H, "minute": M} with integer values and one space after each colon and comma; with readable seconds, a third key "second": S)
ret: {"hour": 0, "minute": 56, "second": 49}
